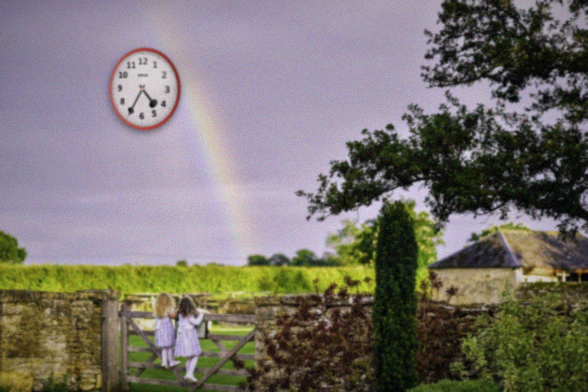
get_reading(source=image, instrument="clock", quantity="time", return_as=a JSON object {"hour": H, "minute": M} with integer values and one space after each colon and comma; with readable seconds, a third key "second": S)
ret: {"hour": 4, "minute": 35}
